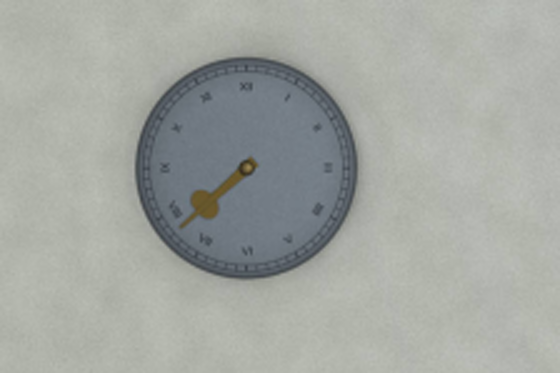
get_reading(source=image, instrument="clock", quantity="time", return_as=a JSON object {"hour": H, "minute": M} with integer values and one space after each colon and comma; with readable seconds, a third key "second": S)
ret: {"hour": 7, "minute": 38}
